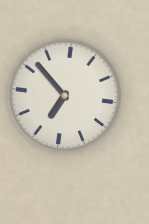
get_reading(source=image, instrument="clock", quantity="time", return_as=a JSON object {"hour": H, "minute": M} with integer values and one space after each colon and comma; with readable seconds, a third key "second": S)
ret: {"hour": 6, "minute": 52}
